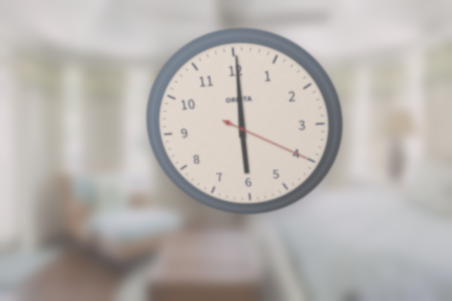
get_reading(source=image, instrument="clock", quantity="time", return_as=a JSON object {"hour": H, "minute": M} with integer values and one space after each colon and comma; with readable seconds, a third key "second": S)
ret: {"hour": 6, "minute": 0, "second": 20}
